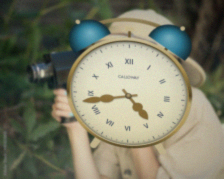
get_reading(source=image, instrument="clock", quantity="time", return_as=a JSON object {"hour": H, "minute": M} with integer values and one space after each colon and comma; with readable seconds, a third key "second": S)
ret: {"hour": 4, "minute": 43}
